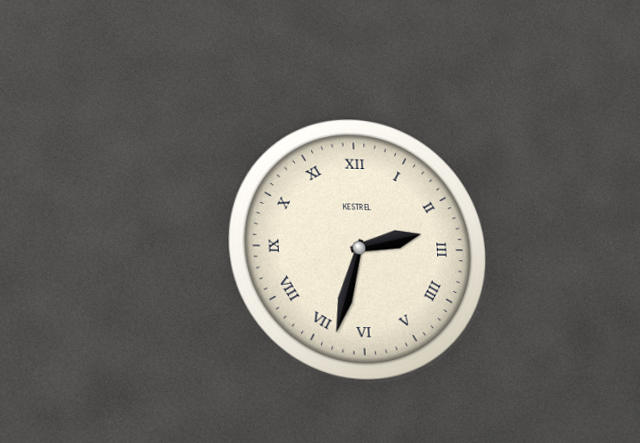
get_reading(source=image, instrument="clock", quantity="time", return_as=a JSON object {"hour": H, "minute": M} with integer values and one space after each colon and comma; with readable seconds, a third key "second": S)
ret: {"hour": 2, "minute": 33}
